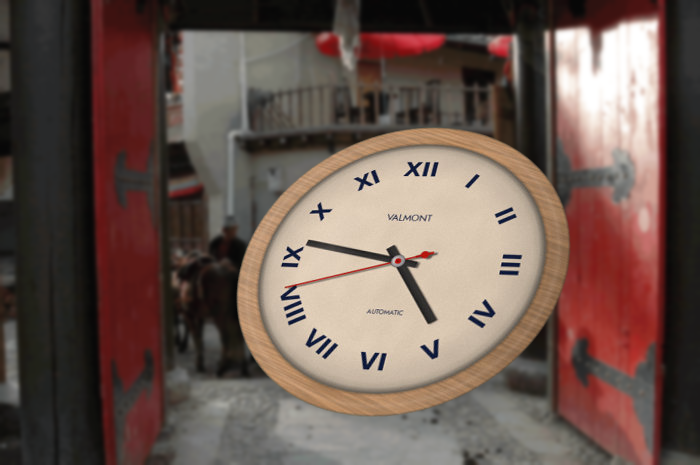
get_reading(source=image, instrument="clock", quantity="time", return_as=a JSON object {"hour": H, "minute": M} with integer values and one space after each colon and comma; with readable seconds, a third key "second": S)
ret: {"hour": 4, "minute": 46, "second": 42}
